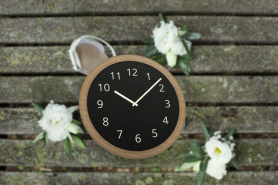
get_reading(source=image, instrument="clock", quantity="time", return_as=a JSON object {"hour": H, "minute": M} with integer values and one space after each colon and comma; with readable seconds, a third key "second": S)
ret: {"hour": 10, "minute": 8}
